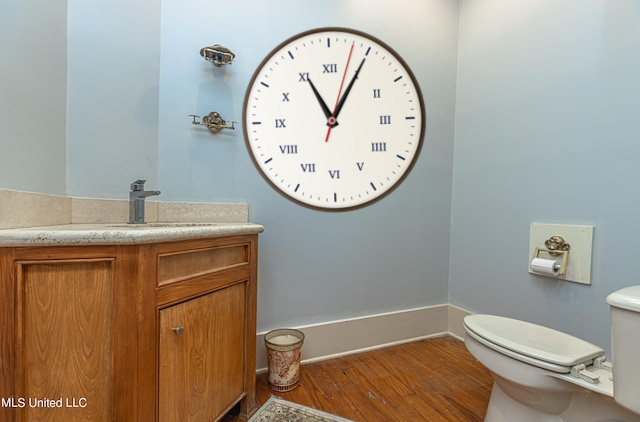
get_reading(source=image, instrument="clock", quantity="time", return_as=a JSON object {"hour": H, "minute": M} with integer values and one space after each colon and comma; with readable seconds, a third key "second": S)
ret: {"hour": 11, "minute": 5, "second": 3}
